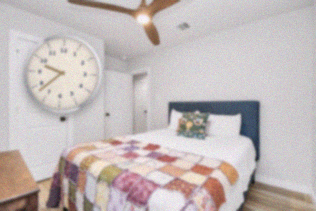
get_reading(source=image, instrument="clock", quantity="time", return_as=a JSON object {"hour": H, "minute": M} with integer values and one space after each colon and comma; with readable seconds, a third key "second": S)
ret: {"hour": 9, "minute": 38}
